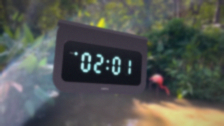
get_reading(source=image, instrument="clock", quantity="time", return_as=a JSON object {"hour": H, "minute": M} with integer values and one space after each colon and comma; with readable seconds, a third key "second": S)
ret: {"hour": 2, "minute": 1}
